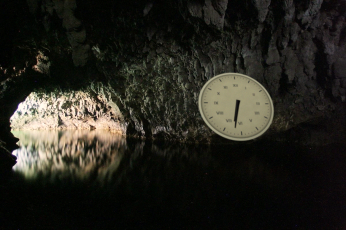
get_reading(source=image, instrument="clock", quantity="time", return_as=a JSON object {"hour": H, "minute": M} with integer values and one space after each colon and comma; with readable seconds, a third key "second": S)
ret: {"hour": 6, "minute": 32}
